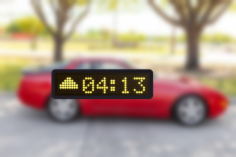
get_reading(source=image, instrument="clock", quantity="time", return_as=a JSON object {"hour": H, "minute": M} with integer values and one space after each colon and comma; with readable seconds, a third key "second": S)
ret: {"hour": 4, "minute": 13}
